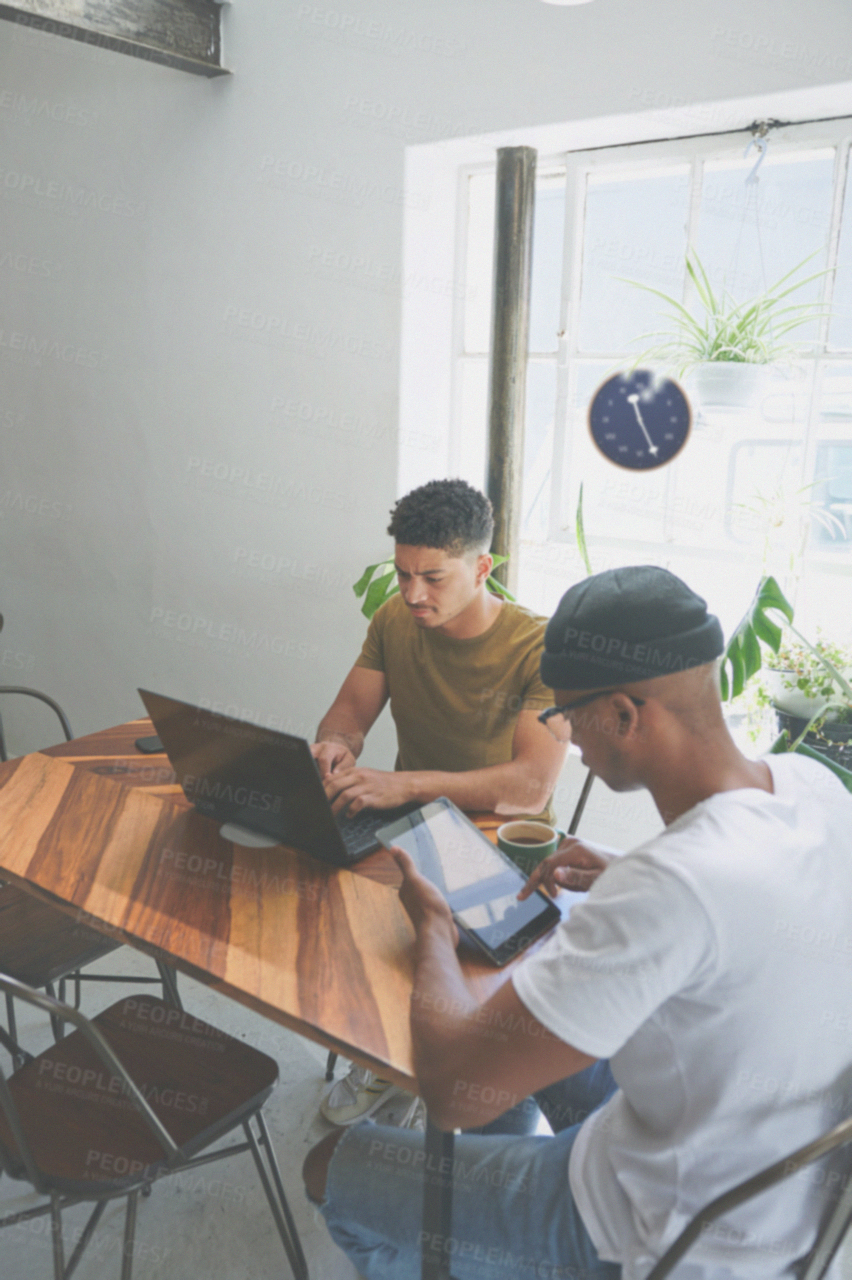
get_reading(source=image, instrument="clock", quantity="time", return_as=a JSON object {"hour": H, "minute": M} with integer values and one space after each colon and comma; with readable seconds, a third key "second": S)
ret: {"hour": 11, "minute": 26}
